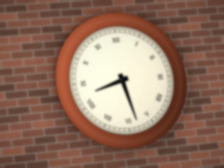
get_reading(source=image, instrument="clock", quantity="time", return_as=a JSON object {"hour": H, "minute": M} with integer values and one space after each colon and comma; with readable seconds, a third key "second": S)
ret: {"hour": 8, "minute": 28}
